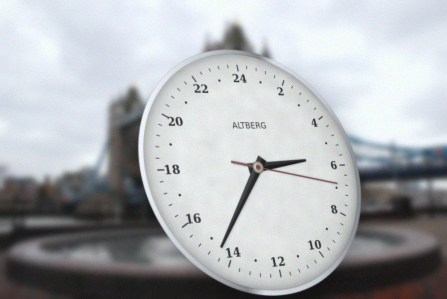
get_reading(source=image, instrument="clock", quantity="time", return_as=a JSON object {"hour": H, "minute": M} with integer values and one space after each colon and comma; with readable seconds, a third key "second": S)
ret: {"hour": 5, "minute": 36, "second": 17}
